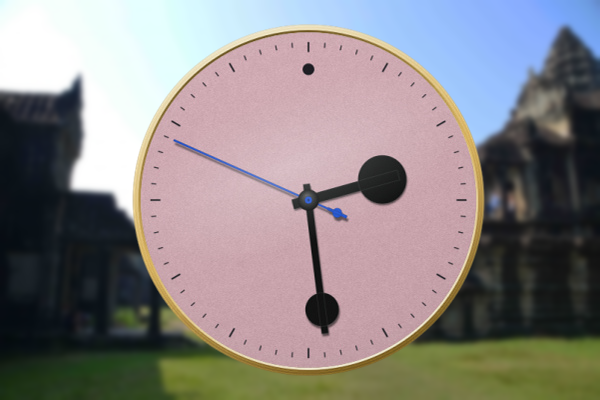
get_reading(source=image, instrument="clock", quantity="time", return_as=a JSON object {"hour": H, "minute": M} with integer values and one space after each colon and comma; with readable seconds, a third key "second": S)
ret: {"hour": 2, "minute": 28, "second": 49}
